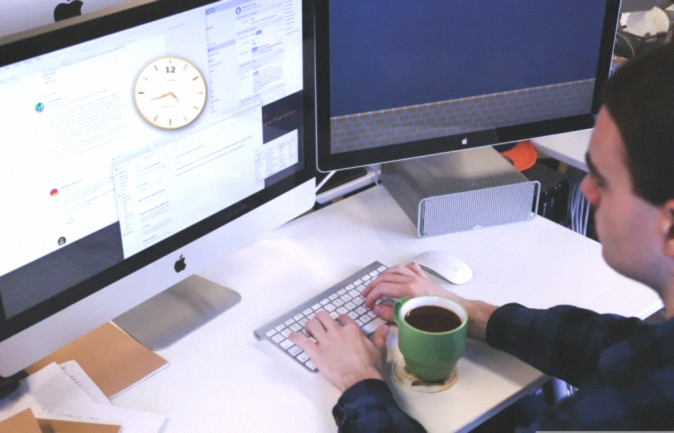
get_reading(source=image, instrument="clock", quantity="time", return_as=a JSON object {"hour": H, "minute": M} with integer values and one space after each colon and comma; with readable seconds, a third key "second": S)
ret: {"hour": 4, "minute": 42}
